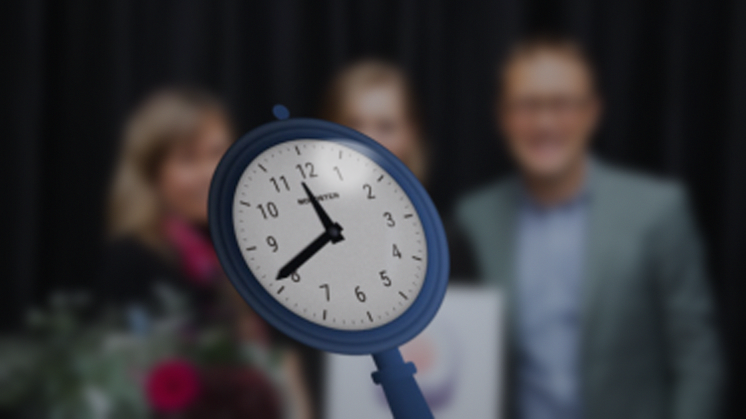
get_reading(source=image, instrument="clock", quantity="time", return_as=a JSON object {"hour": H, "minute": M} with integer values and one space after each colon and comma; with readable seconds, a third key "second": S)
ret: {"hour": 11, "minute": 41}
